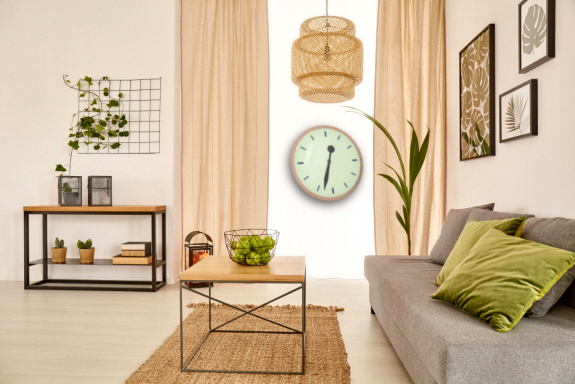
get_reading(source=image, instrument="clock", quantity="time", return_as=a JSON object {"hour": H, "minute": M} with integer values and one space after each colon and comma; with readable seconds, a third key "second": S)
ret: {"hour": 12, "minute": 33}
